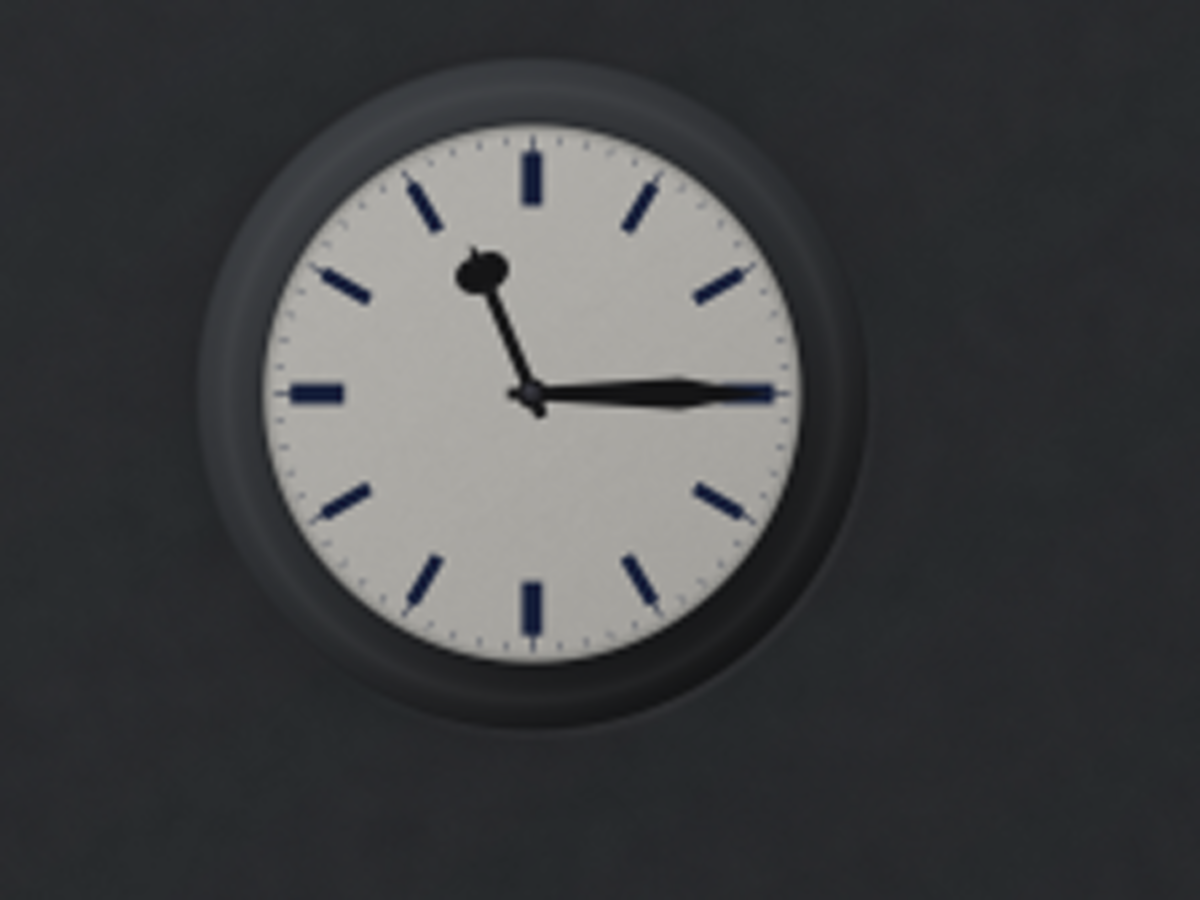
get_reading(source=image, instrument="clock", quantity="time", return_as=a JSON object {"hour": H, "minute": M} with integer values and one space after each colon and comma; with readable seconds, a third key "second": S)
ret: {"hour": 11, "minute": 15}
